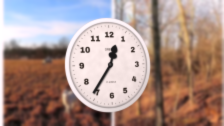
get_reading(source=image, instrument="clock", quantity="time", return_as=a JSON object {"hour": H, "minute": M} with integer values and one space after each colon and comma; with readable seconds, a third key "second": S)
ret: {"hour": 12, "minute": 36}
